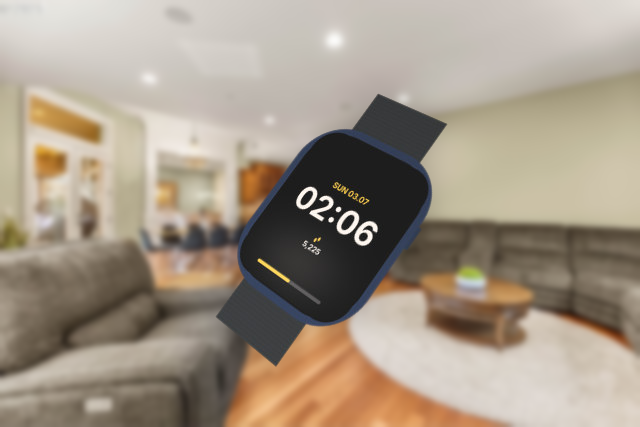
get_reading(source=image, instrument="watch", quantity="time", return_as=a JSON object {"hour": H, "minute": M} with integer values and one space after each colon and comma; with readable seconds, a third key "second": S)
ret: {"hour": 2, "minute": 6}
